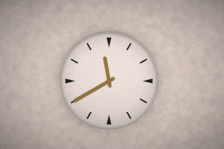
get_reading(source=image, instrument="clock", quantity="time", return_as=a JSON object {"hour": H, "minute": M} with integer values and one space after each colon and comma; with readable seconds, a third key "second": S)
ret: {"hour": 11, "minute": 40}
